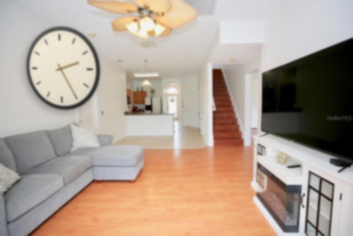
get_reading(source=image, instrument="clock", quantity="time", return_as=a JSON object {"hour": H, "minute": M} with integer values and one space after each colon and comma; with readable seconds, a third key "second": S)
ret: {"hour": 2, "minute": 25}
